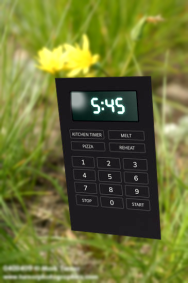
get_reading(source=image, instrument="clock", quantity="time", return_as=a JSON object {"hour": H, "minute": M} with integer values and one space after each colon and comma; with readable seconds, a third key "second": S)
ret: {"hour": 5, "minute": 45}
